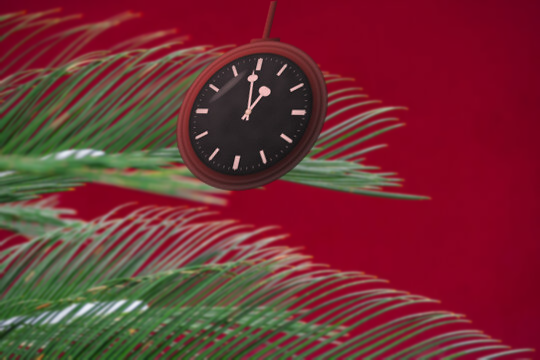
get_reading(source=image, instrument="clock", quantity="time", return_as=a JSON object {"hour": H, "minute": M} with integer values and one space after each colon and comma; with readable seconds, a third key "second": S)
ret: {"hour": 12, "minute": 59}
